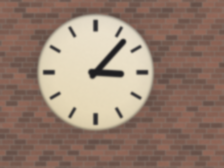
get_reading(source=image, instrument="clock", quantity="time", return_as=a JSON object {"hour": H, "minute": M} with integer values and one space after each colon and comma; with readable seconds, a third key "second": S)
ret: {"hour": 3, "minute": 7}
